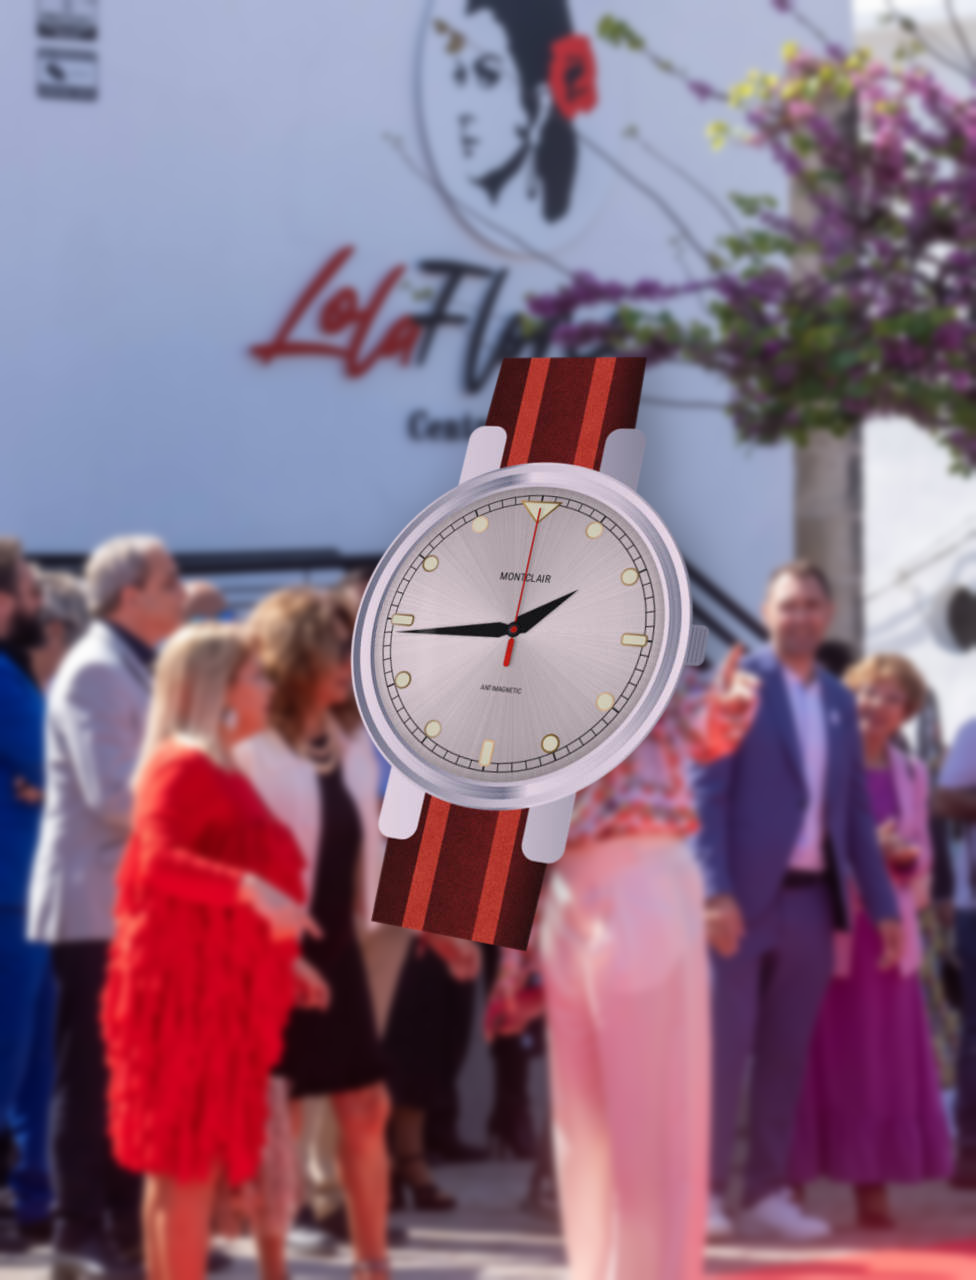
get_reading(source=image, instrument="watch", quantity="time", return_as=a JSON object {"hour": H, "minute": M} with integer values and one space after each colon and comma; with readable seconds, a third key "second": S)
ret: {"hour": 1, "minute": 44, "second": 0}
